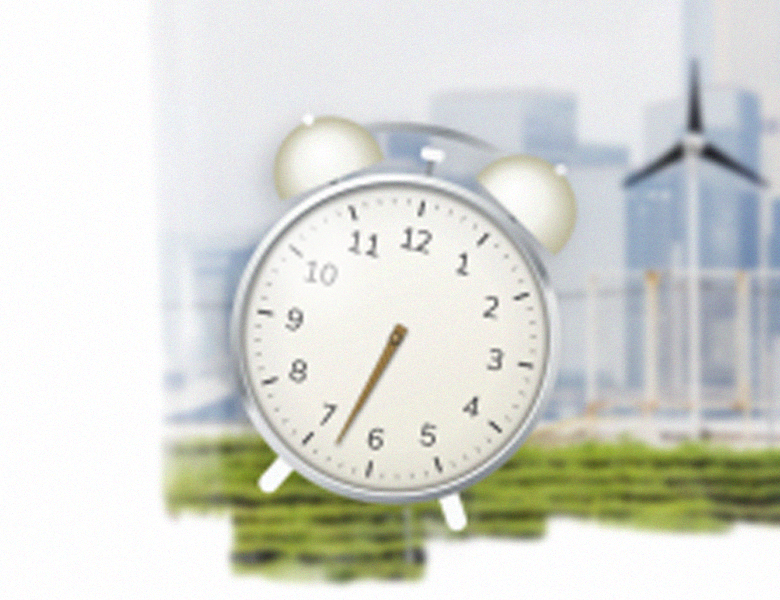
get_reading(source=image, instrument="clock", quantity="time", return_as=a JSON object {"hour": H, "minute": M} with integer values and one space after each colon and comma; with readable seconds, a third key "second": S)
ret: {"hour": 6, "minute": 33}
